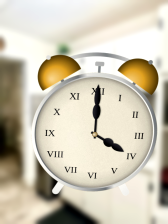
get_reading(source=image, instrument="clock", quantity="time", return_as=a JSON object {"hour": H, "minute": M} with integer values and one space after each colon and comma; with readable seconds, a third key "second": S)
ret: {"hour": 4, "minute": 0}
